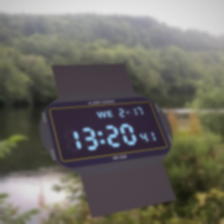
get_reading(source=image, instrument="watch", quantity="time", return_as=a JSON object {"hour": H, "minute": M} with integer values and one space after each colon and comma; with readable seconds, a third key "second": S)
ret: {"hour": 13, "minute": 20, "second": 41}
